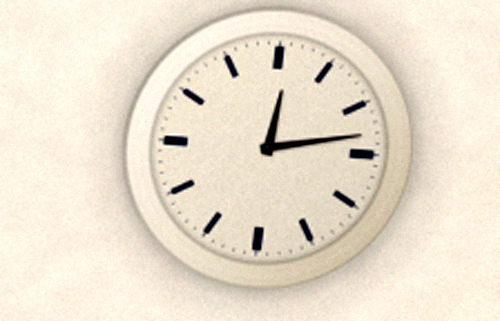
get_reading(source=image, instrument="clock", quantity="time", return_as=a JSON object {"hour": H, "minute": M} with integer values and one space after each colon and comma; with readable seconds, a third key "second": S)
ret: {"hour": 12, "minute": 13}
